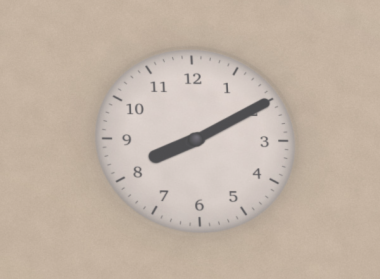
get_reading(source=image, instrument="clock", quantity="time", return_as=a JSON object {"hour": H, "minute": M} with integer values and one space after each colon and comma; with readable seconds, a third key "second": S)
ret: {"hour": 8, "minute": 10}
